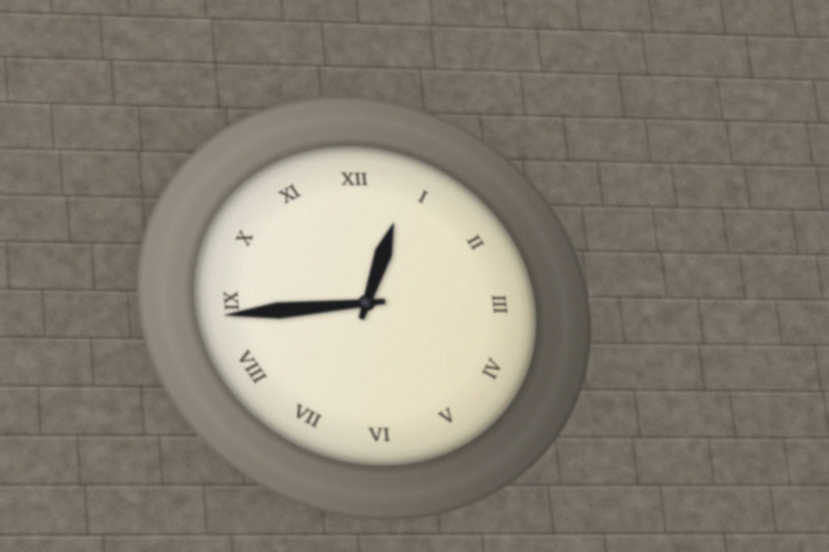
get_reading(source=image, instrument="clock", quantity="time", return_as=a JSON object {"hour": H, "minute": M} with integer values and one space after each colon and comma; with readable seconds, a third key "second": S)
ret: {"hour": 12, "minute": 44}
